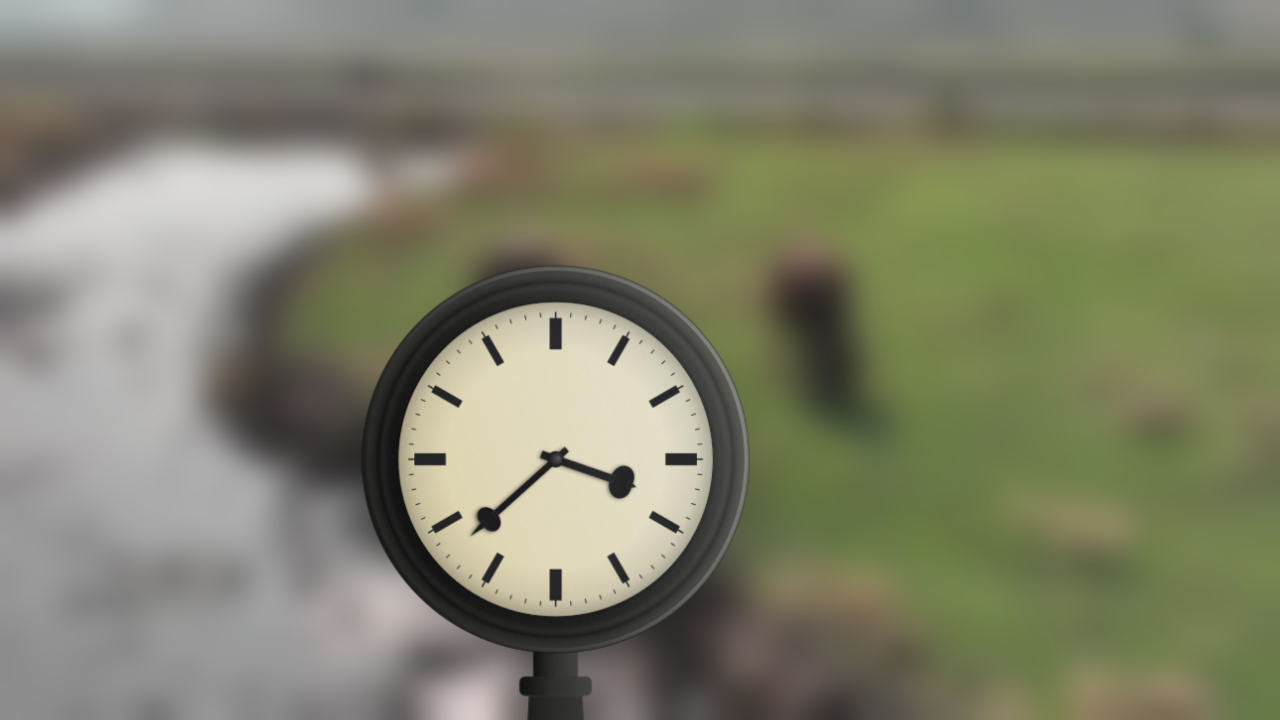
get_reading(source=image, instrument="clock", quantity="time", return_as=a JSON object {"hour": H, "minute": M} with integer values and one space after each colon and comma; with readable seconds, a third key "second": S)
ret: {"hour": 3, "minute": 38}
